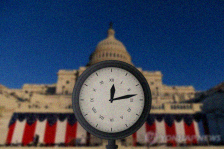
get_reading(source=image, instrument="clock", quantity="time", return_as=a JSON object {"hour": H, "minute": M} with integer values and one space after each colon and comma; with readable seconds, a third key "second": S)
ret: {"hour": 12, "minute": 13}
